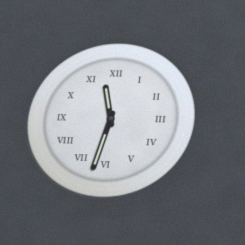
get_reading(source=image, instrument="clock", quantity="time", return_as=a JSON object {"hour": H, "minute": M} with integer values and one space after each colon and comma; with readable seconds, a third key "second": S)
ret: {"hour": 11, "minute": 32}
